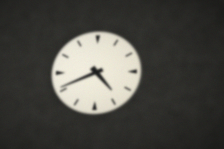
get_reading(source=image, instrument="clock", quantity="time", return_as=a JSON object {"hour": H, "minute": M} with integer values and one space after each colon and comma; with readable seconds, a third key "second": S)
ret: {"hour": 4, "minute": 41}
